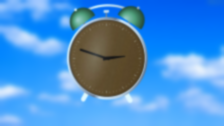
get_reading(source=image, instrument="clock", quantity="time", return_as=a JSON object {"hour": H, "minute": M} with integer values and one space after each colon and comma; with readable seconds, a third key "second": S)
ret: {"hour": 2, "minute": 48}
